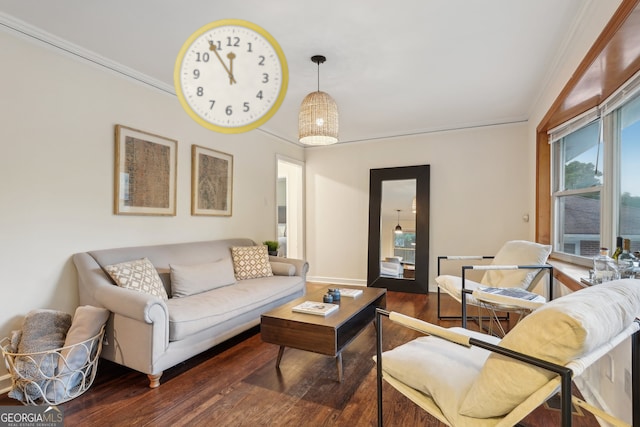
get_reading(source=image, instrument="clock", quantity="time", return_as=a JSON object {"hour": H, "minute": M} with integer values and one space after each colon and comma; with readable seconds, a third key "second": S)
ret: {"hour": 11, "minute": 54}
